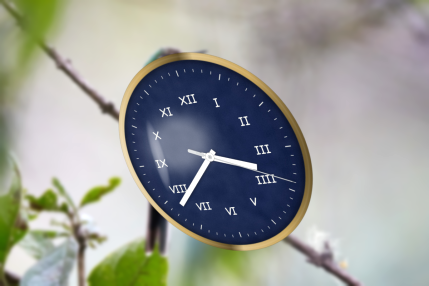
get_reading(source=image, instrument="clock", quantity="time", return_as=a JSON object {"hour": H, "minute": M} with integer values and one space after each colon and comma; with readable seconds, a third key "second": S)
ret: {"hour": 3, "minute": 38, "second": 19}
